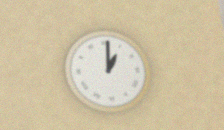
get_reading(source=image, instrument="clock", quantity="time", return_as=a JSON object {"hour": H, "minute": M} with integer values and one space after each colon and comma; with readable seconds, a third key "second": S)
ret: {"hour": 1, "minute": 1}
